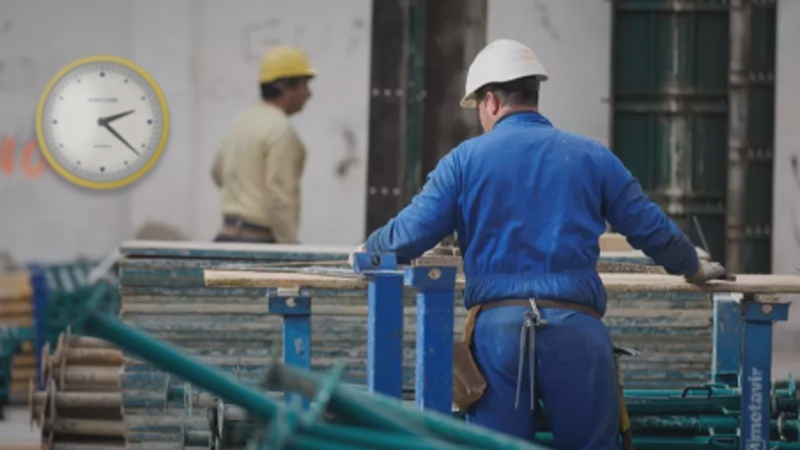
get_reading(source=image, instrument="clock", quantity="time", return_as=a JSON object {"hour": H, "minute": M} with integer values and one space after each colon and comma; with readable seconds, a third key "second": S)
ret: {"hour": 2, "minute": 22}
